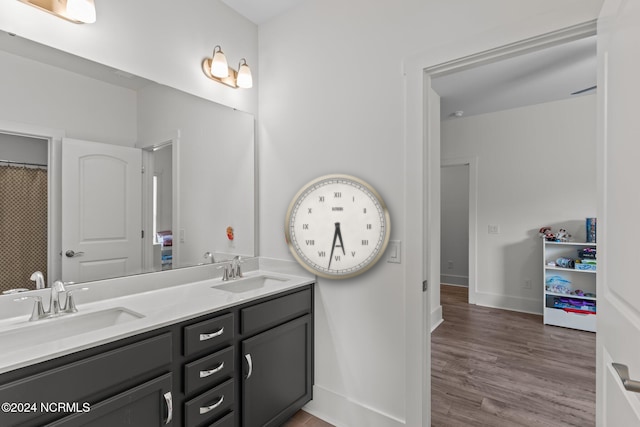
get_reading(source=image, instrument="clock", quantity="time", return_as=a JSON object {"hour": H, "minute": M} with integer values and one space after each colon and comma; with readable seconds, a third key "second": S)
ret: {"hour": 5, "minute": 32}
